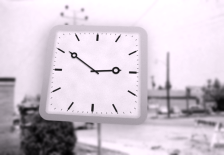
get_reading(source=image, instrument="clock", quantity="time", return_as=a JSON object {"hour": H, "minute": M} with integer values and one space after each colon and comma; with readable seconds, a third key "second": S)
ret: {"hour": 2, "minute": 51}
